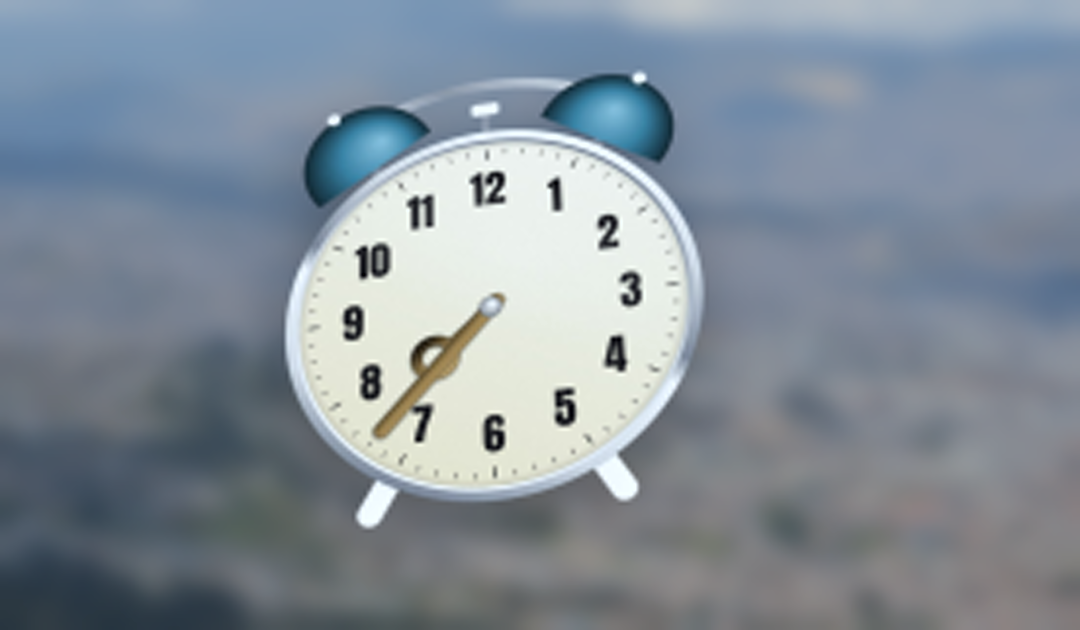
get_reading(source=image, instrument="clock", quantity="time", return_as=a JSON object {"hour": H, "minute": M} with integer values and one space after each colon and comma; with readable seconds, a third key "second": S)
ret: {"hour": 7, "minute": 37}
